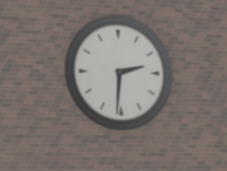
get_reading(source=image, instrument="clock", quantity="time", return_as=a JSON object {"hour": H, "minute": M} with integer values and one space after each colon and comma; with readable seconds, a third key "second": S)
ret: {"hour": 2, "minute": 31}
